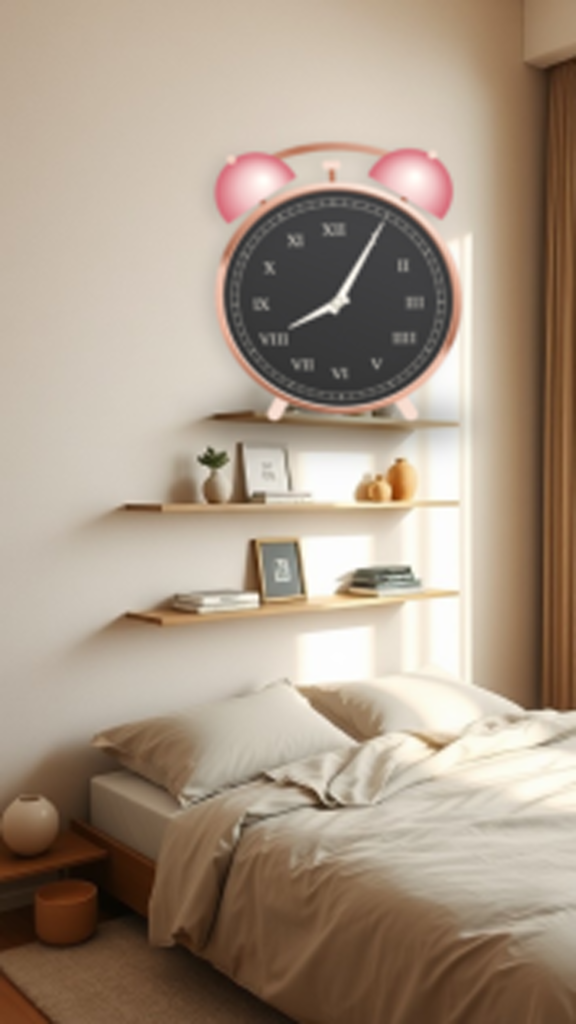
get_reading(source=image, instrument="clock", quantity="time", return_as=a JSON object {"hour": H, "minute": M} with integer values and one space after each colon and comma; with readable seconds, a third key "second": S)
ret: {"hour": 8, "minute": 5}
